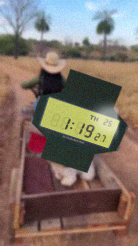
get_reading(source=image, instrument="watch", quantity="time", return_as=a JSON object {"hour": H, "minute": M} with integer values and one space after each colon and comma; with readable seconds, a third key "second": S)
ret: {"hour": 1, "minute": 19, "second": 27}
